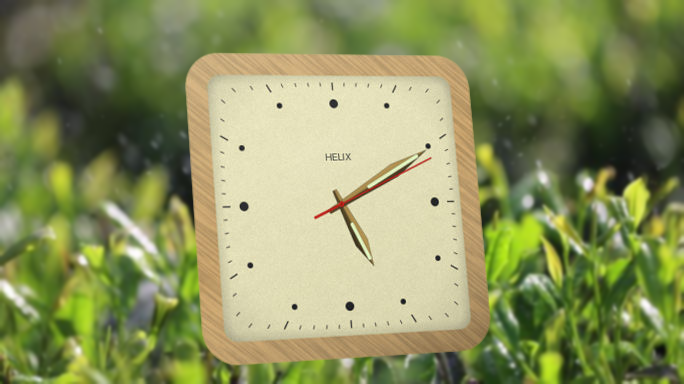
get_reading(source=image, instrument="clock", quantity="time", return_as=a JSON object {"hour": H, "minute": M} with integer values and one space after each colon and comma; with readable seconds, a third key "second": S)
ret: {"hour": 5, "minute": 10, "second": 11}
